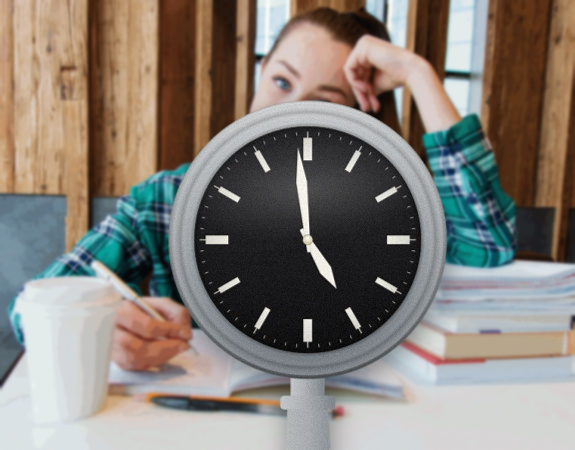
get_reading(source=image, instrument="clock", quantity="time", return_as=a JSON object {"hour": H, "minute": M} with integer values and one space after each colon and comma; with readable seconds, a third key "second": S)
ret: {"hour": 4, "minute": 59}
